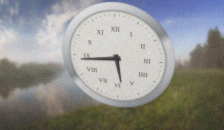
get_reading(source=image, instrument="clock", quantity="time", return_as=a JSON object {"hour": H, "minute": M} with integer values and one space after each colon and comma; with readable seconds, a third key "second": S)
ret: {"hour": 5, "minute": 44}
